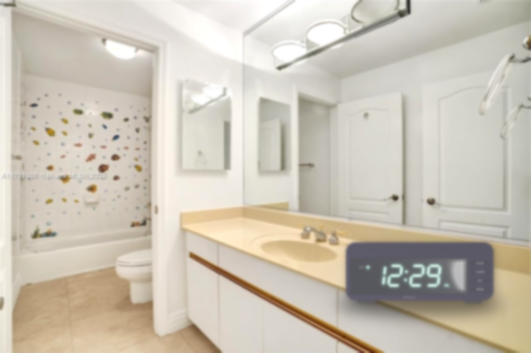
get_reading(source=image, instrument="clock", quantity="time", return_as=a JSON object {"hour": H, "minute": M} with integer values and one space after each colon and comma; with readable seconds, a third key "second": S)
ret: {"hour": 12, "minute": 29}
